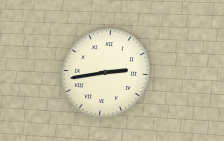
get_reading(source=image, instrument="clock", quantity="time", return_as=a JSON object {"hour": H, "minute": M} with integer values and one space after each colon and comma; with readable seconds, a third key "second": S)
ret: {"hour": 2, "minute": 43}
